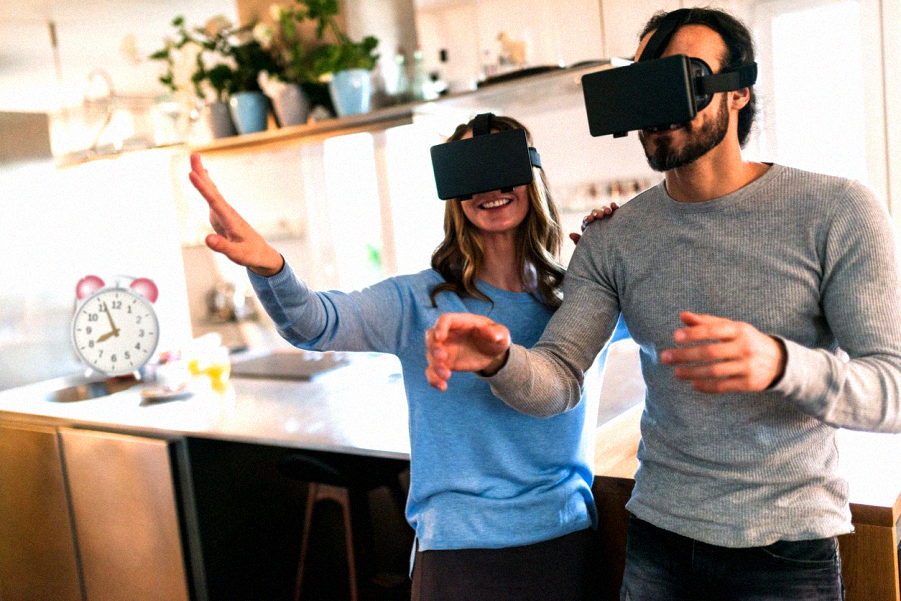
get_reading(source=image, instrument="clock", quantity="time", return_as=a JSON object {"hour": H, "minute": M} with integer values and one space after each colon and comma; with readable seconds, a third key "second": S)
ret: {"hour": 7, "minute": 56}
